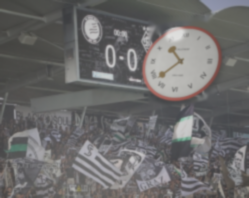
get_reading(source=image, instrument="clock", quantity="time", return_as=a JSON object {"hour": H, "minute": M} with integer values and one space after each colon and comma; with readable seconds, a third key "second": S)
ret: {"hour": 10, "minute": 38}
